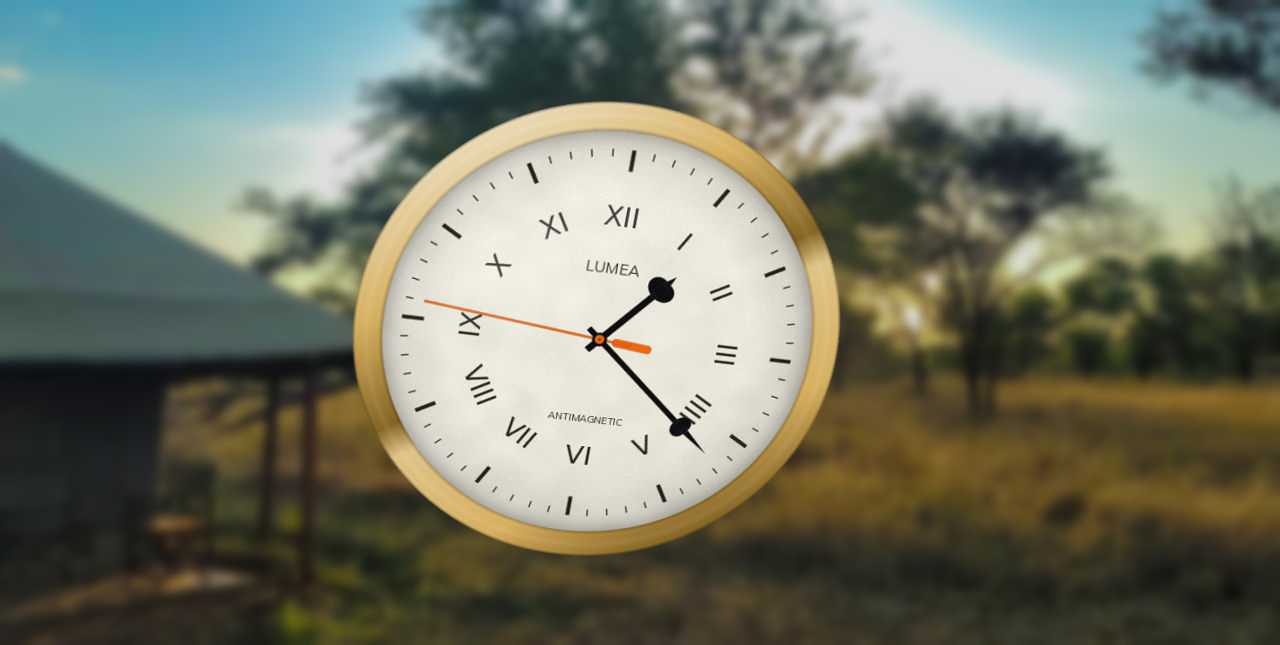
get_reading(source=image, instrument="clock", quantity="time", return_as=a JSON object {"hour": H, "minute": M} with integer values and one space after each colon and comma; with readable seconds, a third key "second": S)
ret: {"hour": 1, "minute": 21, "second": 46}
